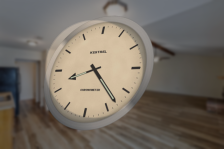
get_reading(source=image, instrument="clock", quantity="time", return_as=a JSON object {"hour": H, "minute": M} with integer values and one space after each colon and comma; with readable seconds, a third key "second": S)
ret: {"hour": 8, "minute": 23}
